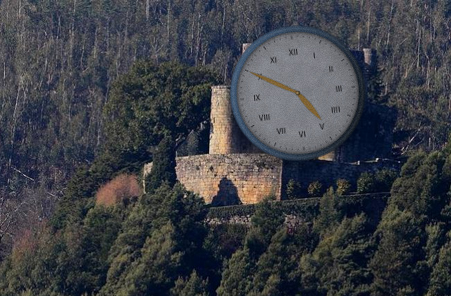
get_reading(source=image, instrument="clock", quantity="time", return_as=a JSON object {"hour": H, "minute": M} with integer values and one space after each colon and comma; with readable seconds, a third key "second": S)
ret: {"hour": 4, "minute": 50}
